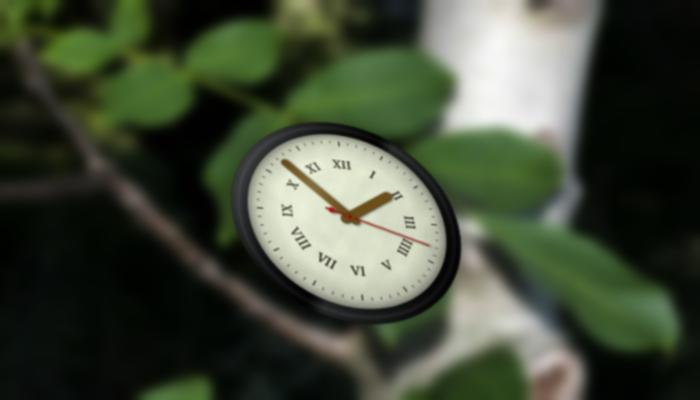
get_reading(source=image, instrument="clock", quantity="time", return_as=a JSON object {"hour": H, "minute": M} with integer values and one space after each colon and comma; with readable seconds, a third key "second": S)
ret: {"hour": 1, "minute": 52, "second": 18}
